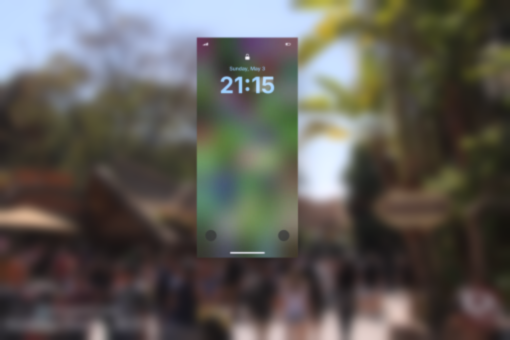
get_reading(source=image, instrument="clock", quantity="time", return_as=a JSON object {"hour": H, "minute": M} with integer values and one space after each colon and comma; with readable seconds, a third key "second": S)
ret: {"hour": 21, "minute": 15}
